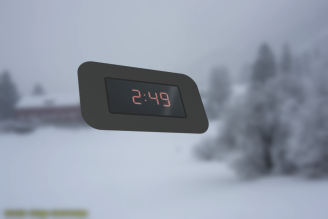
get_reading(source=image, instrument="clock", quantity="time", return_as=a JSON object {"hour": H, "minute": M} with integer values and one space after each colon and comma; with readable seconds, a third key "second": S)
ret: {"hour": 2, "minute": 49}
